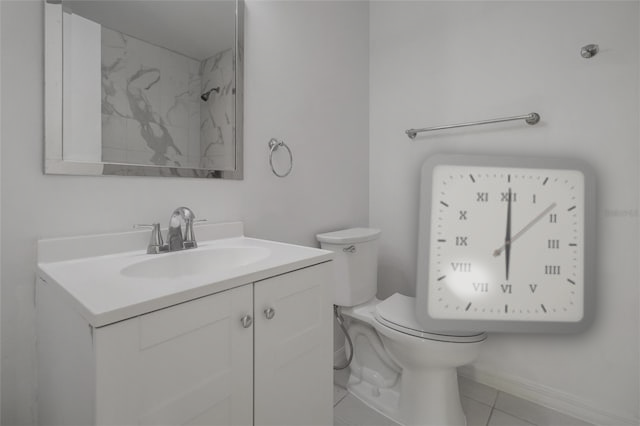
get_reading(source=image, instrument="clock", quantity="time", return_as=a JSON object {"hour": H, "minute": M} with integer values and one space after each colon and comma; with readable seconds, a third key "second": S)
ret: {"hour": 6, "minute": 0, "second": 8}
